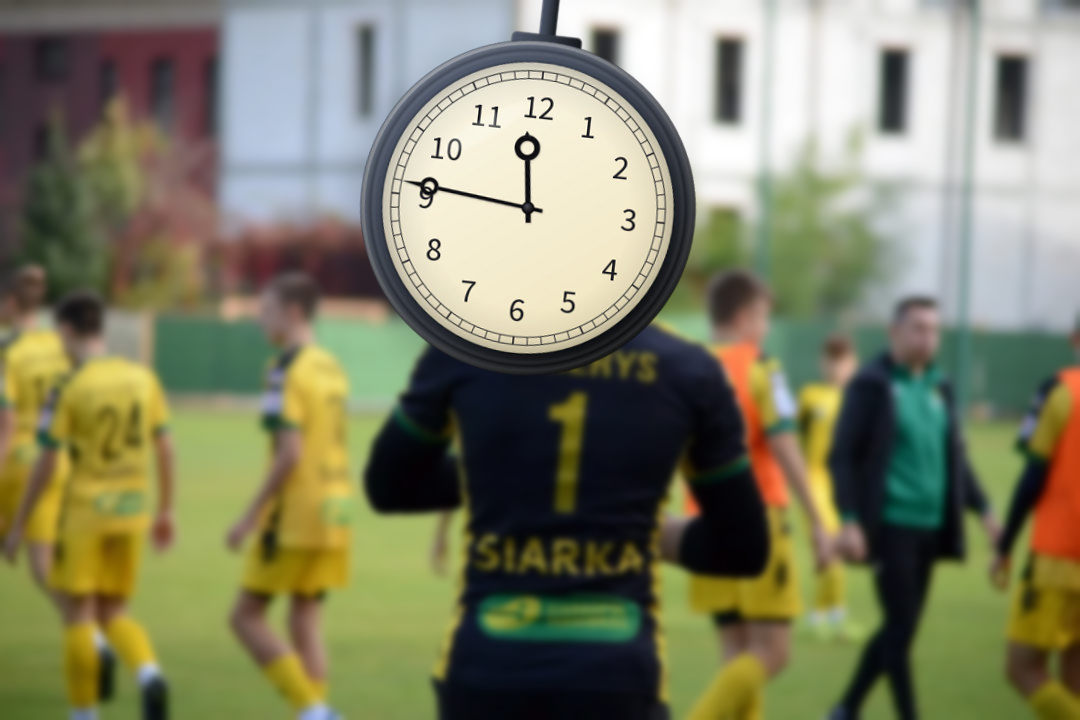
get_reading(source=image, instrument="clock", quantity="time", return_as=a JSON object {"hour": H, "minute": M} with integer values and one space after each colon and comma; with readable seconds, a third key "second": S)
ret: {"hour": 11, "minute": 46}
